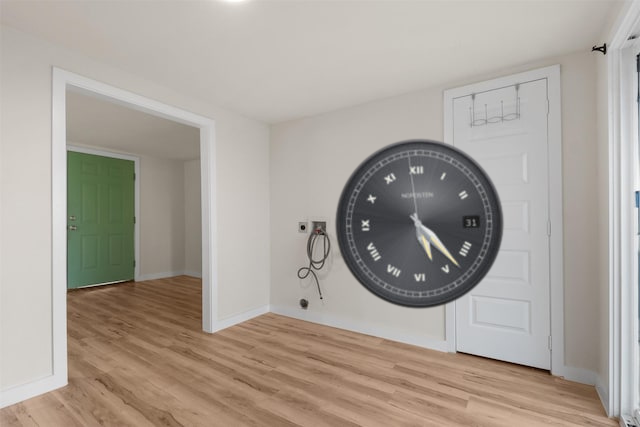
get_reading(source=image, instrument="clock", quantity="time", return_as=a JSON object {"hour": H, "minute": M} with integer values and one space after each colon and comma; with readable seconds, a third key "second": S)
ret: {"hour": 5, "minute": 22, "second": 59}
